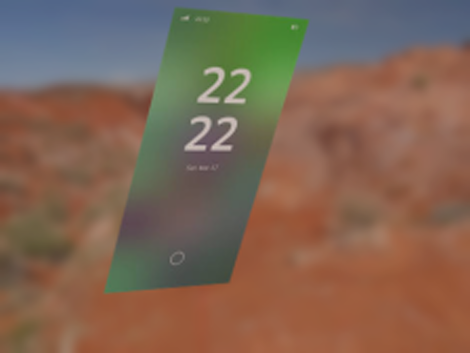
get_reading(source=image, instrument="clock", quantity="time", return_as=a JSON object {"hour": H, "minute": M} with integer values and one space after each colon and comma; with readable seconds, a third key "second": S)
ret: {"hour": 22, "minute": 22}
